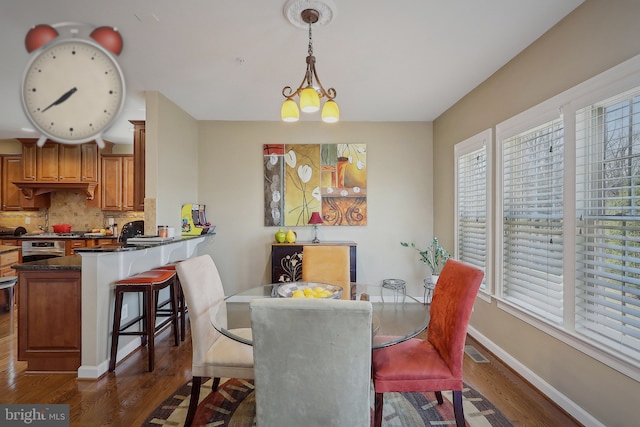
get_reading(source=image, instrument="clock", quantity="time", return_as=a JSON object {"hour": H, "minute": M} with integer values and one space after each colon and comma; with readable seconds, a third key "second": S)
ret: {"hour": 7, "minute": 39}
